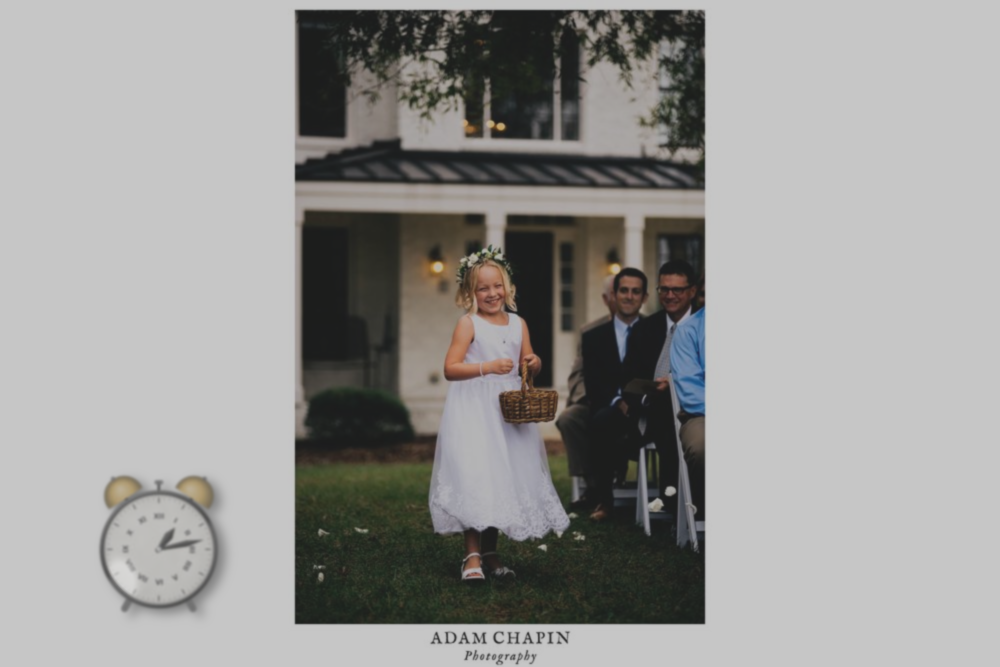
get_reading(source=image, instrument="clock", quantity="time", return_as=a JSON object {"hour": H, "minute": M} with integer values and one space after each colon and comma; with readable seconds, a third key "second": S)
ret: {"hour": 1, "minute": 13}
